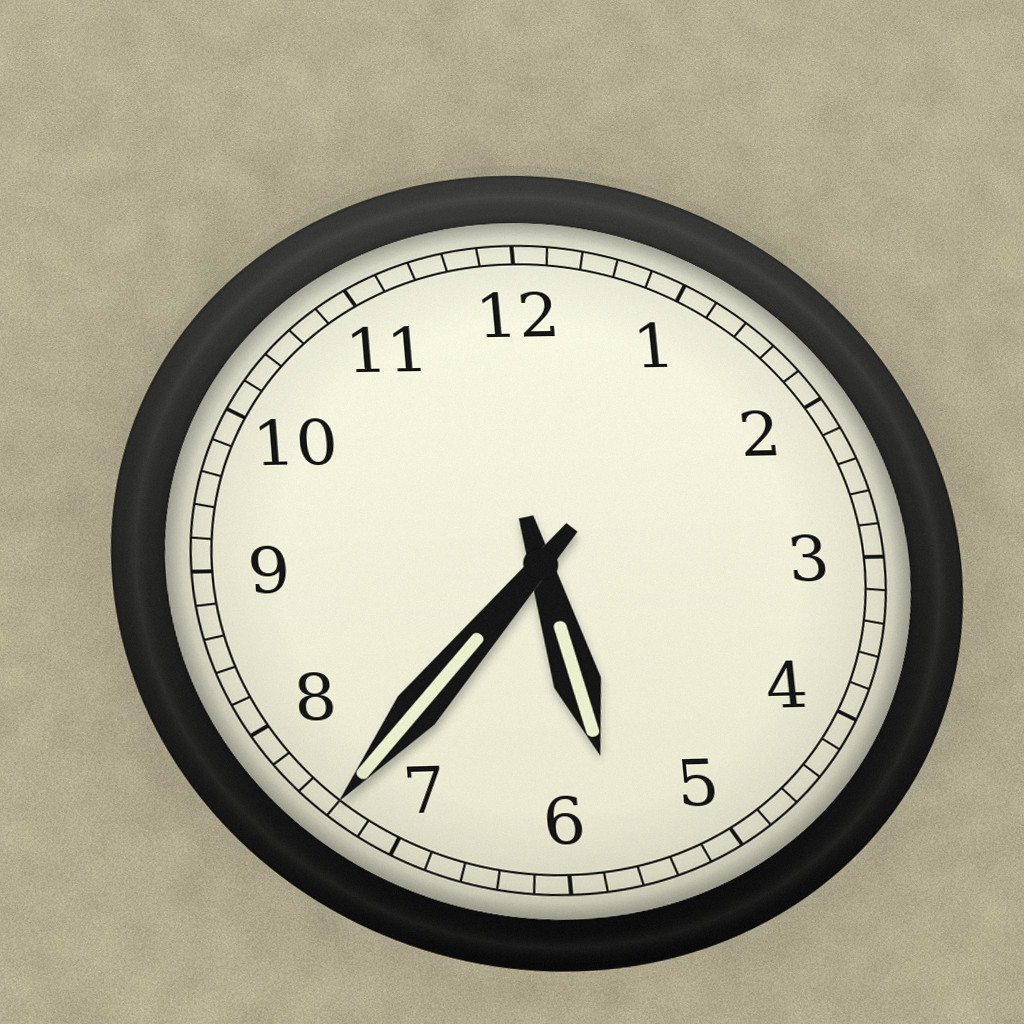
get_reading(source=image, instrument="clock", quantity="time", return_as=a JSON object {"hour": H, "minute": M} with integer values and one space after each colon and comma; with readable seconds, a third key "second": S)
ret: {"hour": 5, "minute": 37}
